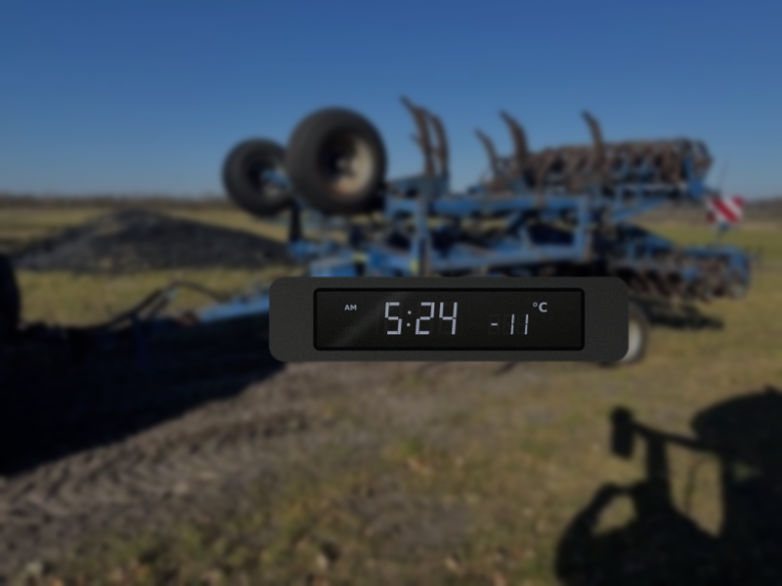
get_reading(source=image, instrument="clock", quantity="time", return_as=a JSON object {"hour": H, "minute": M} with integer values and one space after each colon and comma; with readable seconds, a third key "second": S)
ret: {"hour": 5, "minute": 24}
